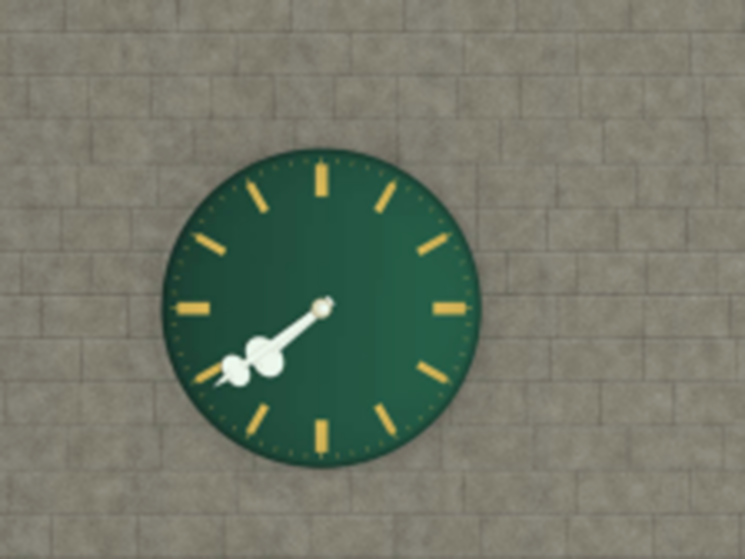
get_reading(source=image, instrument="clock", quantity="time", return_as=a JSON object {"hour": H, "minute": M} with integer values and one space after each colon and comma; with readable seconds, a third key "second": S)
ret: {"hour": 7, "minute": 39}
